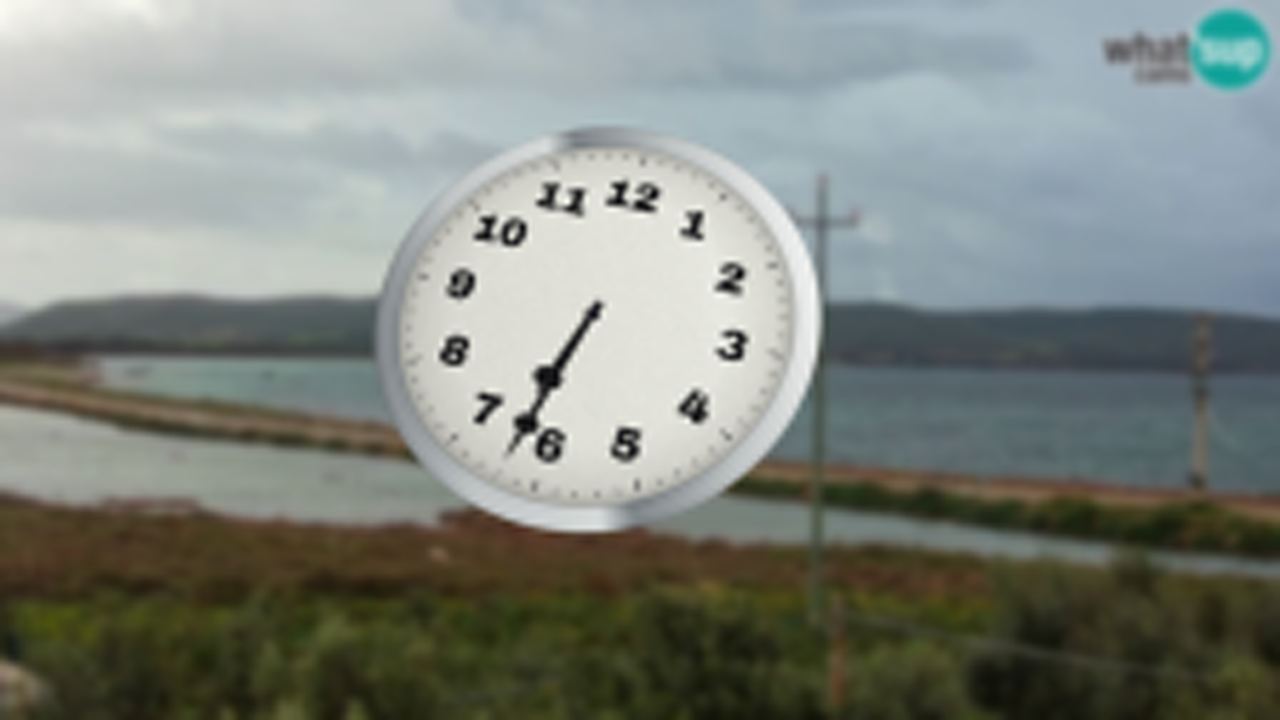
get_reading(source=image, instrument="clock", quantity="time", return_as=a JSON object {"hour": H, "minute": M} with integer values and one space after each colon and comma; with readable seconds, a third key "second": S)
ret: {"hour": 6, "minute": 32}
